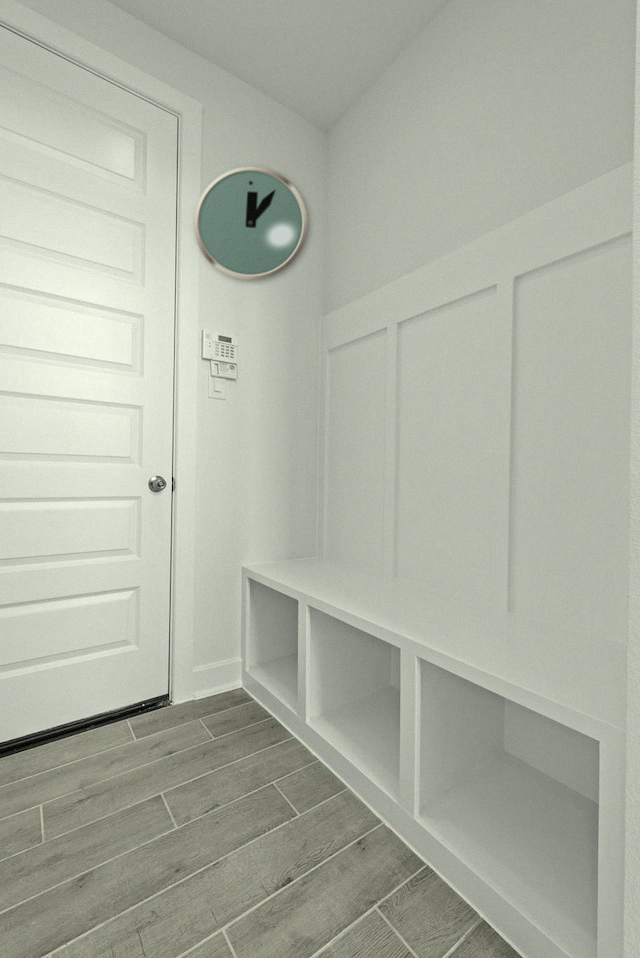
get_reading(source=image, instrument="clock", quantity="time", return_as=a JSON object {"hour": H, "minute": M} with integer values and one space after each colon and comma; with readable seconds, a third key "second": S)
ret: {"hour": 12, "minute": 6}
